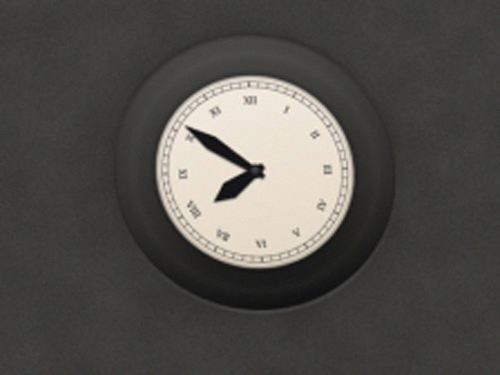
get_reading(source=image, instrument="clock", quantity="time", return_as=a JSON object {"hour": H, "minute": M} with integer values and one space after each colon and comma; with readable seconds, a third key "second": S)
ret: {"hour": 7, "minute": 51}
